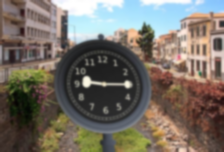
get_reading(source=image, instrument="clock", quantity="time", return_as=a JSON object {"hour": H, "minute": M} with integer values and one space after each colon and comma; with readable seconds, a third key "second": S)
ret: {"hour": 9, "minute": 15}
